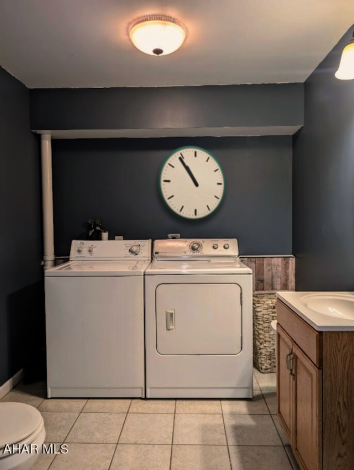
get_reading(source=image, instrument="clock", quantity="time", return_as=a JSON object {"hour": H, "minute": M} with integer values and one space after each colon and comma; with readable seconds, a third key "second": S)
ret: {"hour": 10, "minute": 54}
